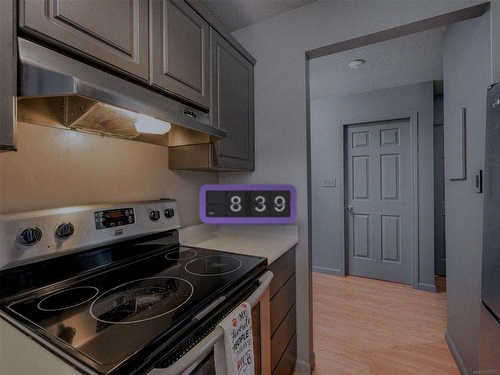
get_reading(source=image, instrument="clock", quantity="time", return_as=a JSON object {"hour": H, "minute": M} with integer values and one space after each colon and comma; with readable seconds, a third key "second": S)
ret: {"hour": 8, "minute": 39}
